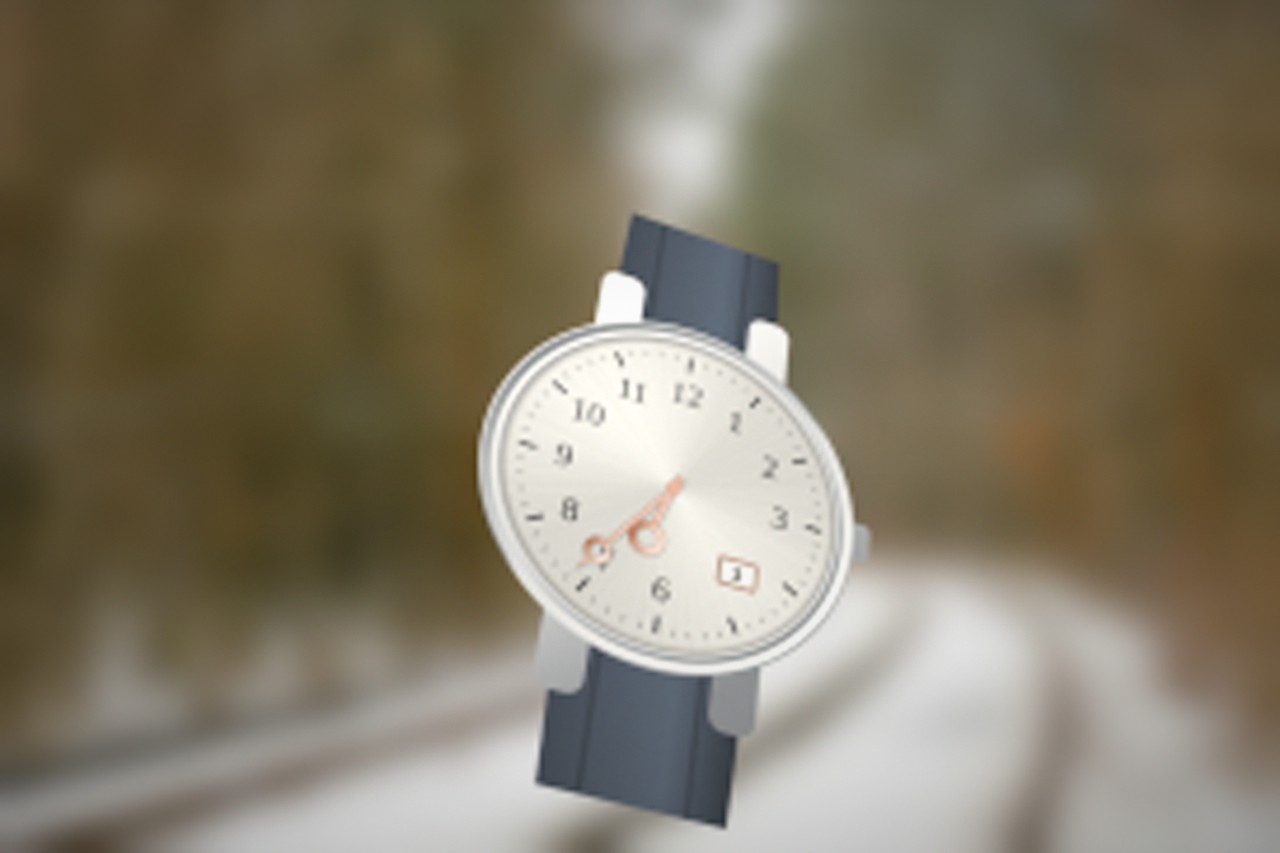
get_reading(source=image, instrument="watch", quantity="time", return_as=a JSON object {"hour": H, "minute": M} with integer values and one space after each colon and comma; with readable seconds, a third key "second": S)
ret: {"hour": 6, "minute": 36}
